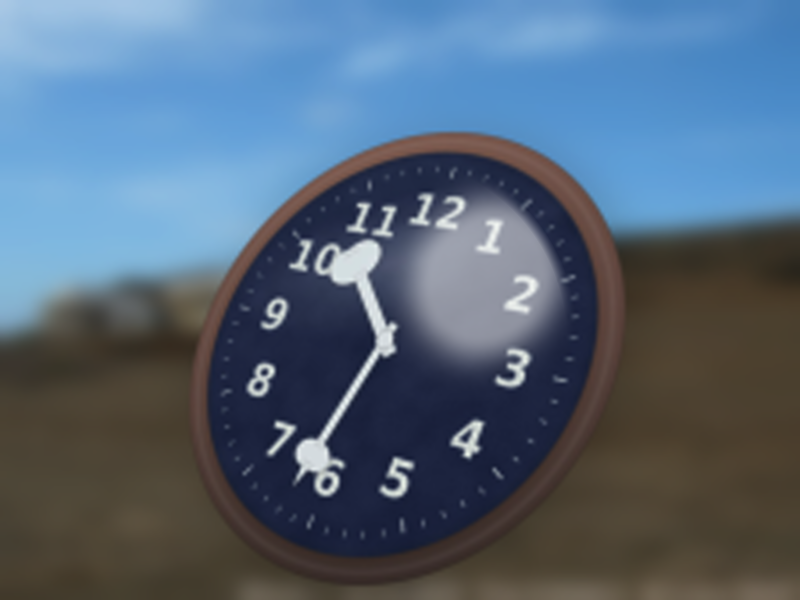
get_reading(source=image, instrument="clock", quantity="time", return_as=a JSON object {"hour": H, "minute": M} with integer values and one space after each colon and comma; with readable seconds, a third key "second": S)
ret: {"hour": 10, "minute": 32}
